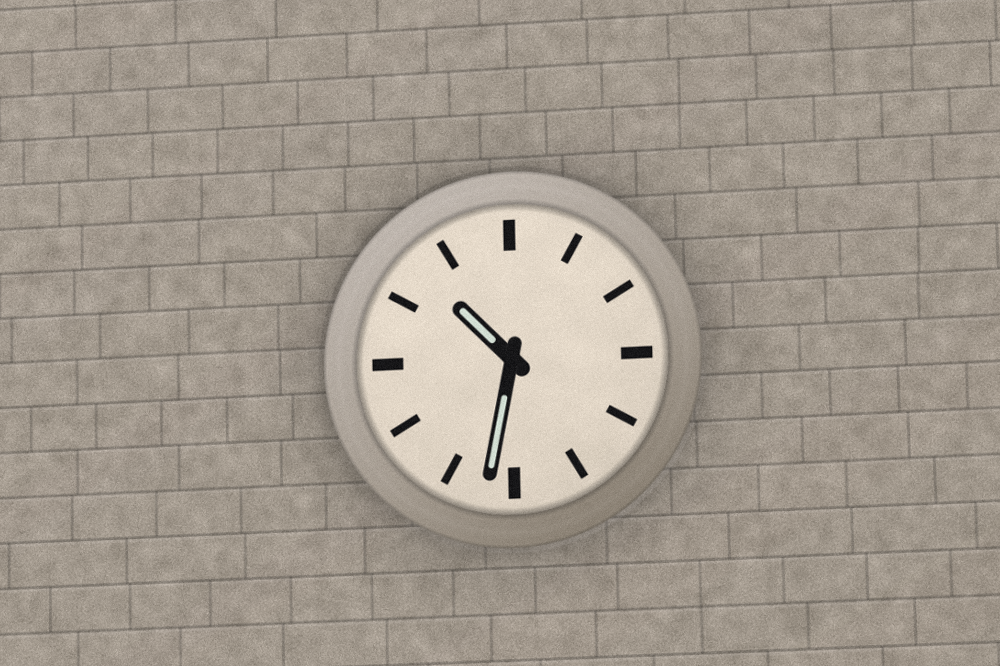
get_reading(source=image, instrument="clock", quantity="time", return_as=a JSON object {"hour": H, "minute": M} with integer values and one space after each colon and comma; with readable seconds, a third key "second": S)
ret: {"hour": 10, "minute": 32}
